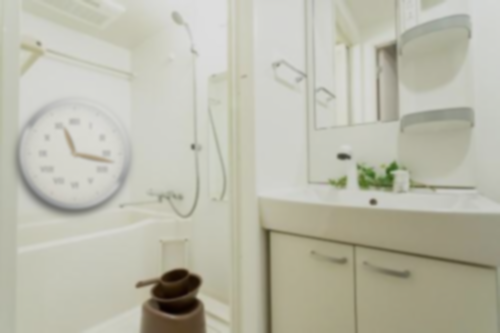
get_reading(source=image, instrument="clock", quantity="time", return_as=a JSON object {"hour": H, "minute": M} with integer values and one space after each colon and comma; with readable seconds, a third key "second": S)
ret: {"hour": 11, "minute": 17}
